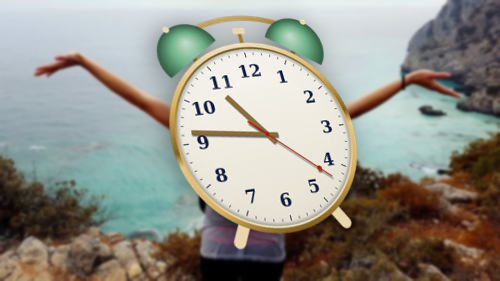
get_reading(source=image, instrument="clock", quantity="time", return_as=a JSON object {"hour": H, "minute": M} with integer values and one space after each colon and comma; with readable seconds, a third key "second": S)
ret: {"hour": 10, "minute": 46, "second": 22}
